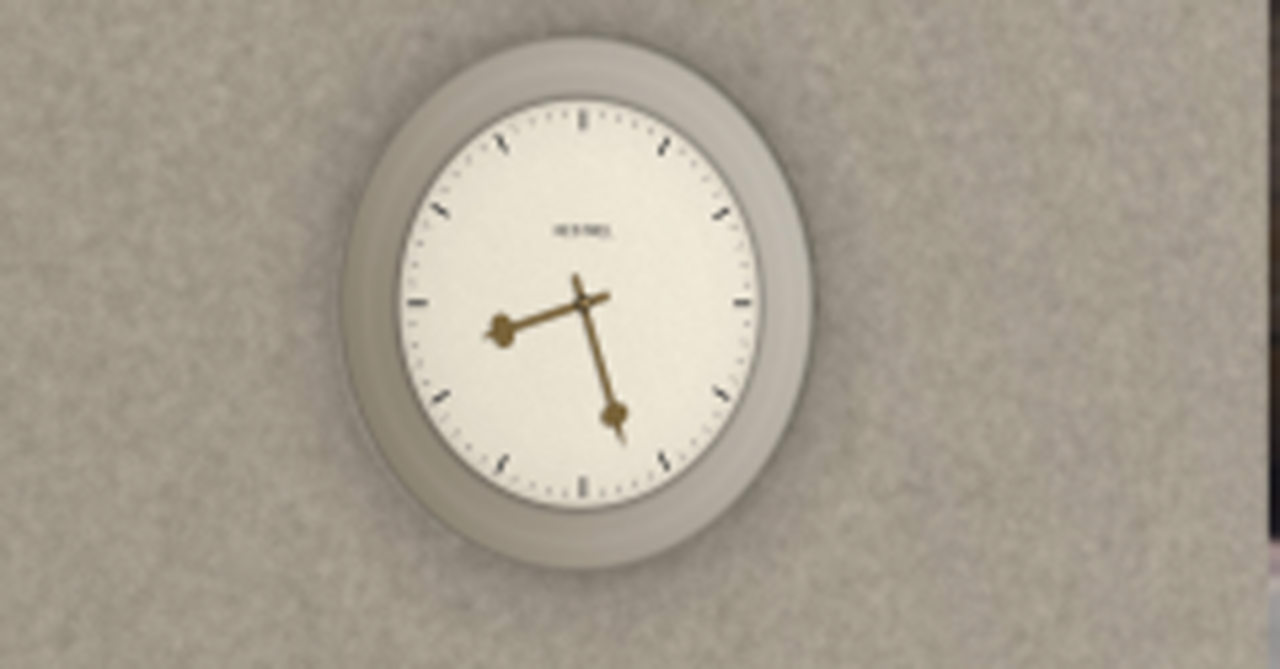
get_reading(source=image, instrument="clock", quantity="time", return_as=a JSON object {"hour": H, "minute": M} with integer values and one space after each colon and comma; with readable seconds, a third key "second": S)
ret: {"hour": 8, "minute": 27}
